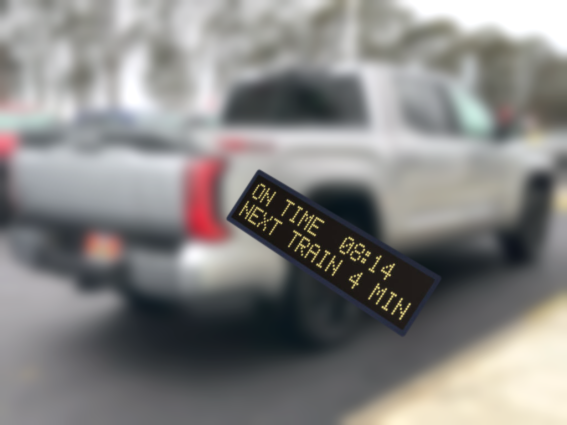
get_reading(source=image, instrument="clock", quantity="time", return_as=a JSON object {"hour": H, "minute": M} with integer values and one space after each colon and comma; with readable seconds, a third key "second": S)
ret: {"hour": 8, "minute": 14}
